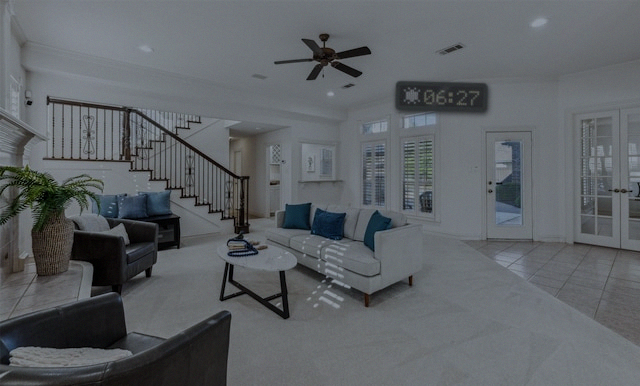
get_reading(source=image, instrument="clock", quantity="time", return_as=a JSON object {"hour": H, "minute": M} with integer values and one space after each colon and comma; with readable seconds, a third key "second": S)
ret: {"hour": 6, "minute": 27}
